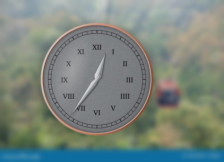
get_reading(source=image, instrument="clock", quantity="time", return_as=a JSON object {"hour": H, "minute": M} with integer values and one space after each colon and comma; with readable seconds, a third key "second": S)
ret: {"hour": 12, "minute": 36}
